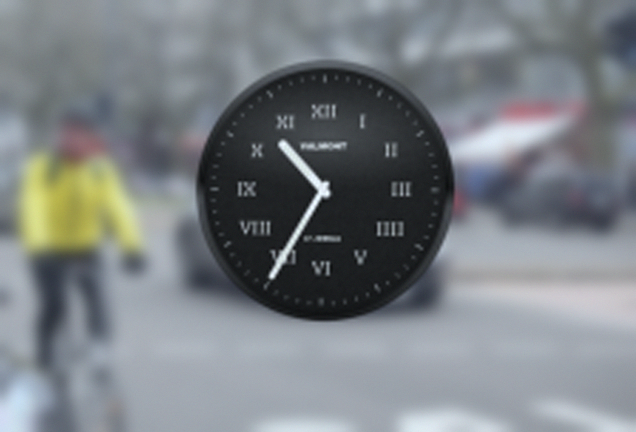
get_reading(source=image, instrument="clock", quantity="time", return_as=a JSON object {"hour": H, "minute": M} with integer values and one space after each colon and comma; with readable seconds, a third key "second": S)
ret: {"hour": 10, "minute": 35}
